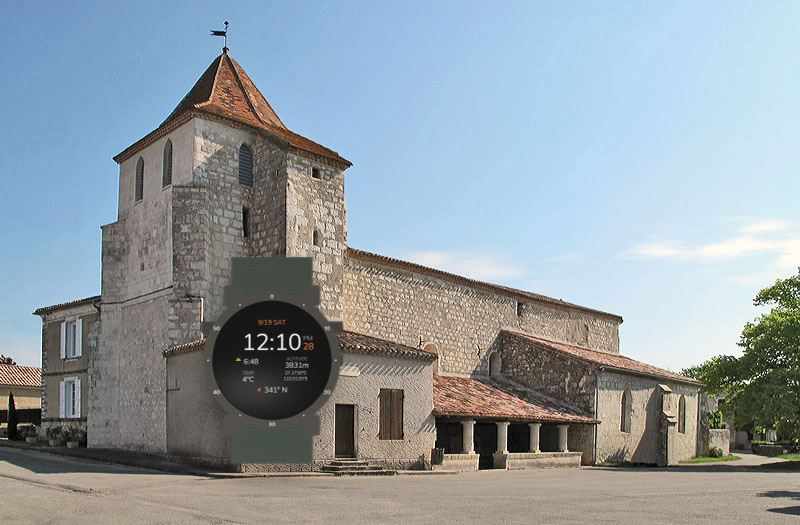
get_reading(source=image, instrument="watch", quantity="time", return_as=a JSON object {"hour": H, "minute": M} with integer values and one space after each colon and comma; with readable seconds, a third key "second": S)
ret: {"hour": 12, "minute": 10, "second": 28}
